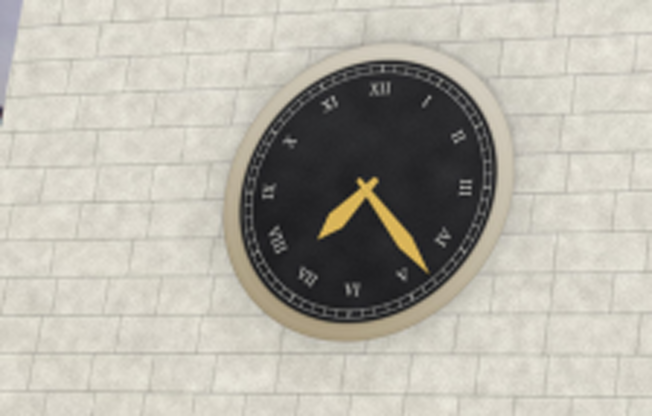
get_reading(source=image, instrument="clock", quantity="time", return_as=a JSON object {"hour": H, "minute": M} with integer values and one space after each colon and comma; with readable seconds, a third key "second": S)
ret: {"hour": 7, "minute": 23}
